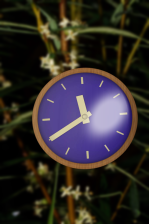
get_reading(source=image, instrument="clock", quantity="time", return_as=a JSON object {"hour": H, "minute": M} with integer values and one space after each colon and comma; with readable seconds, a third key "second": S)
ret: {"hour": 11, "minute": 40}
